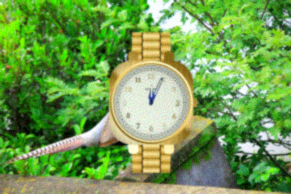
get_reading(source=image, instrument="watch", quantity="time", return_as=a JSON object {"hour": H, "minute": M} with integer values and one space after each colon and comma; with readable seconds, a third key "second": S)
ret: {"hour": 12, "minute": 4}
